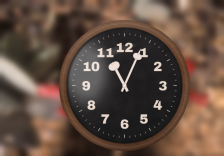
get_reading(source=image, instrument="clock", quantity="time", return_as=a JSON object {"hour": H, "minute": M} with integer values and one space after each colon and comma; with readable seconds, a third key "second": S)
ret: {"hour": 11, "minute": 4}
